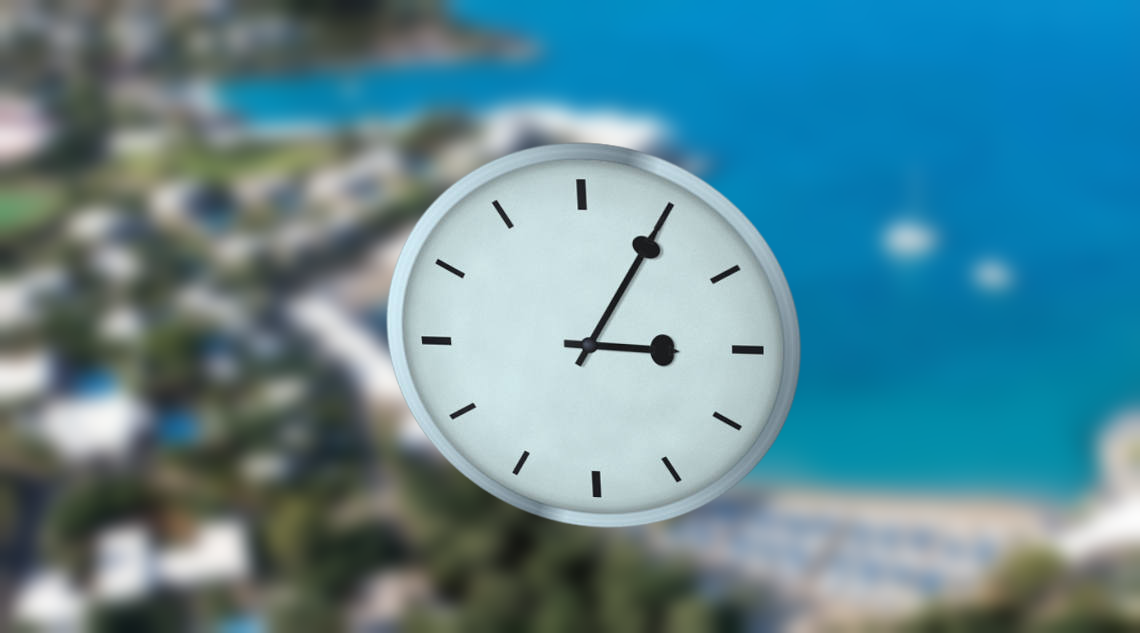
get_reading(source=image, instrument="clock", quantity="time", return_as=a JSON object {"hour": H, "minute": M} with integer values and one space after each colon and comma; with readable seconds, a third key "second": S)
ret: {"hour": 3, "minute": 5}
